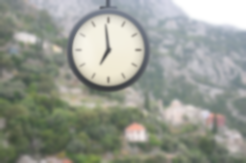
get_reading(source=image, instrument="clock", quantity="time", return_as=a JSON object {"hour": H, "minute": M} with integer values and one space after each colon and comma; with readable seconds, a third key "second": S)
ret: {"hour": 6, "minute": 59}
